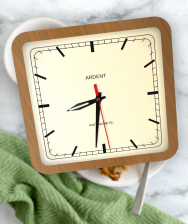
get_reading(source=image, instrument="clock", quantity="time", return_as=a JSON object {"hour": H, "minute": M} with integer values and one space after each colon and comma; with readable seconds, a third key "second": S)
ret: {"hour": 8, "minute": 31, "second": 29}
